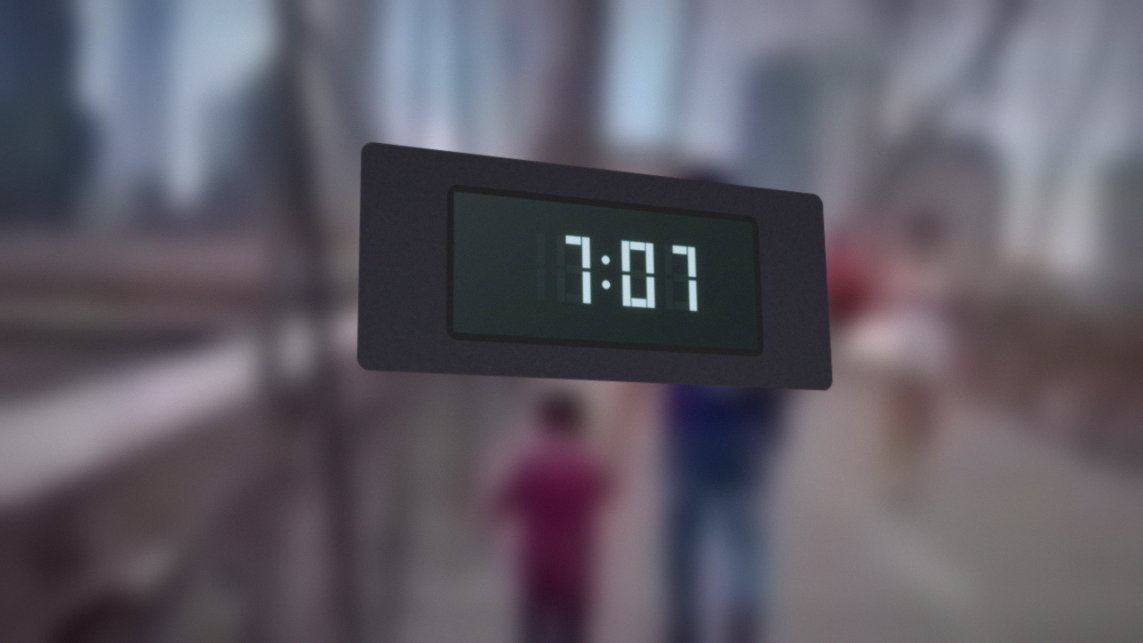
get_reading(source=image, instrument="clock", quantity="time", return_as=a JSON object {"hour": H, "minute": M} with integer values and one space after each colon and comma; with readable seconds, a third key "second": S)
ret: {"hour": 7, "minute": 7}
